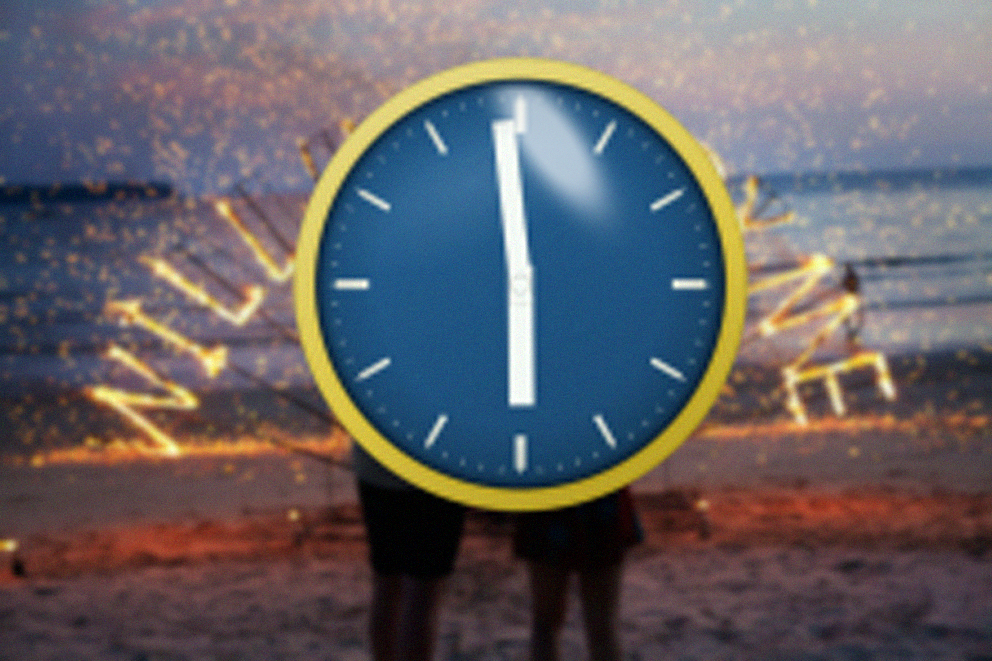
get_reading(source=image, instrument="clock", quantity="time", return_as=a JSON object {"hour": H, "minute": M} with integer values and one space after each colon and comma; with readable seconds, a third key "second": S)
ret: {"hour": 5, "minute": 59}
